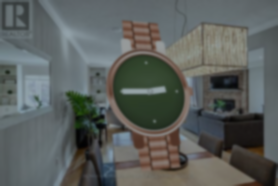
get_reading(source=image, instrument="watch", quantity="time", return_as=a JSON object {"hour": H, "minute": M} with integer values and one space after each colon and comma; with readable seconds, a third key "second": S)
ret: {"hour": 2, "minute": 45}
